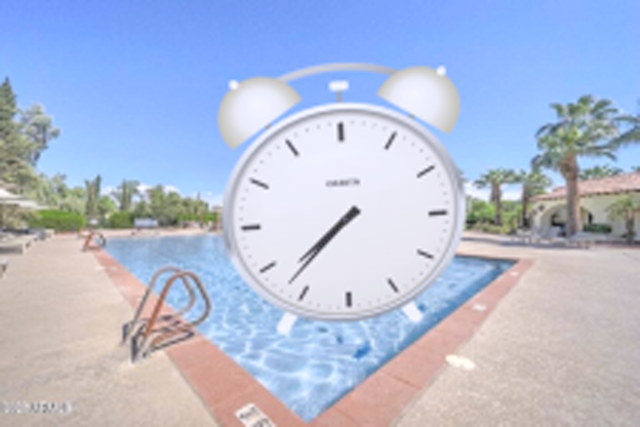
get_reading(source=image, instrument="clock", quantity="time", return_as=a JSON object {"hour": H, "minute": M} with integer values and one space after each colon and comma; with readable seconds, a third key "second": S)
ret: {"hour": 7, "minute": 37}
